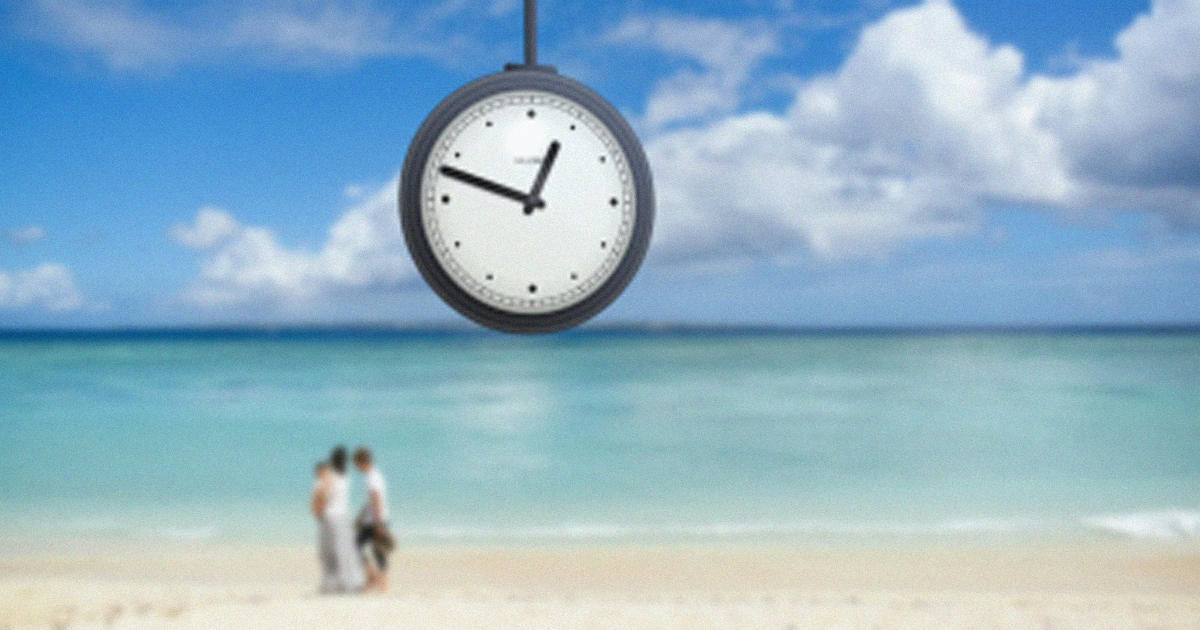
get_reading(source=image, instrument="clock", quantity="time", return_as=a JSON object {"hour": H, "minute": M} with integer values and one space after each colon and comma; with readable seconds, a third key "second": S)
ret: {"hour": 12, "minute": 48}
